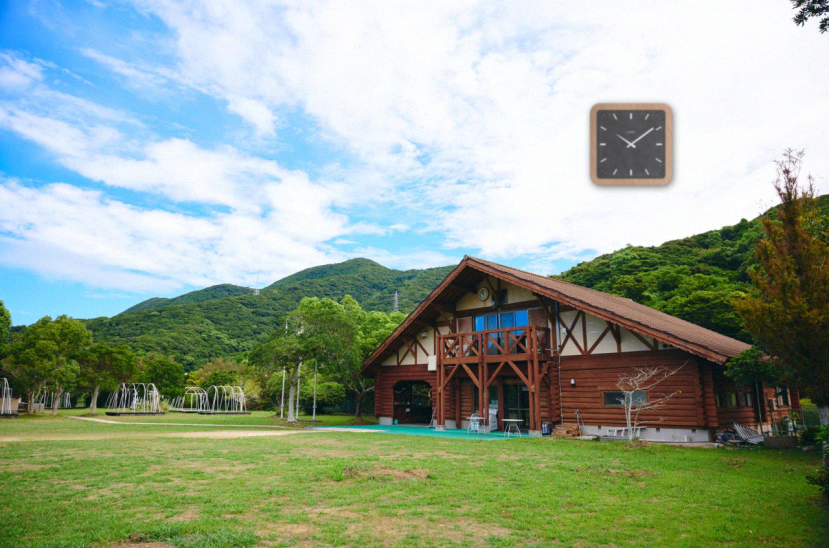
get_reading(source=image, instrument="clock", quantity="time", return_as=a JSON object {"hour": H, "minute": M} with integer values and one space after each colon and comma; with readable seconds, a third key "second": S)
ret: {"hour": 10, "minute": 9}
